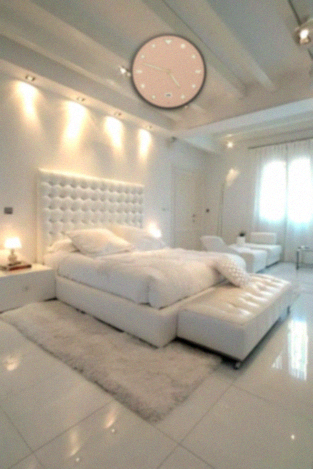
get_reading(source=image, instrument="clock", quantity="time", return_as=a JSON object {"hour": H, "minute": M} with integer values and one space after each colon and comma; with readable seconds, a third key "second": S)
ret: {"hour": 4, "minute": 48}
